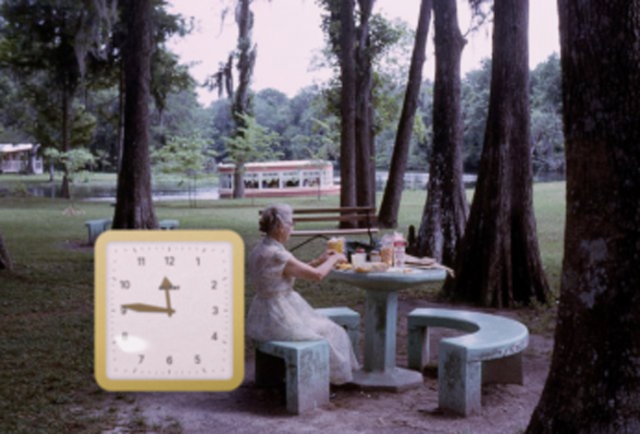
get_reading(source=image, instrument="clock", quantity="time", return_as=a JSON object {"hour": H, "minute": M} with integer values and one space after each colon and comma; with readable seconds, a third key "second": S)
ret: {"hour": 11, "minute": 46}
